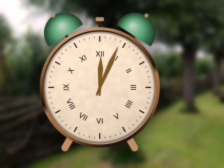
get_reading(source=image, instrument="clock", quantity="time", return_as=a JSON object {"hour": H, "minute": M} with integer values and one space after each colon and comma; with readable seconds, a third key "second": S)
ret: {"hour": 12, "minute": 4}
